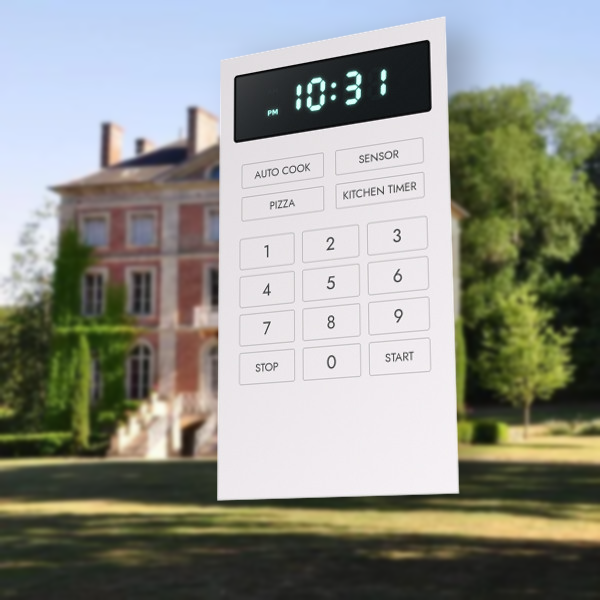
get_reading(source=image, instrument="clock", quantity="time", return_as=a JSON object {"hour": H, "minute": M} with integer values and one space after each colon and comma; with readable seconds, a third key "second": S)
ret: {"hour": 10, "minute": 31}
